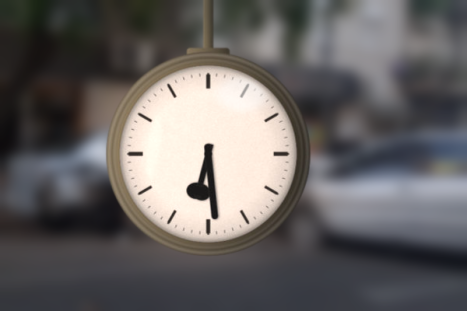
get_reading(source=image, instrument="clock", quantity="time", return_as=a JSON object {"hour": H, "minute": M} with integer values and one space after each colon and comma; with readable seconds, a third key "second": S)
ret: {"hour": 6, "minute": 29}
